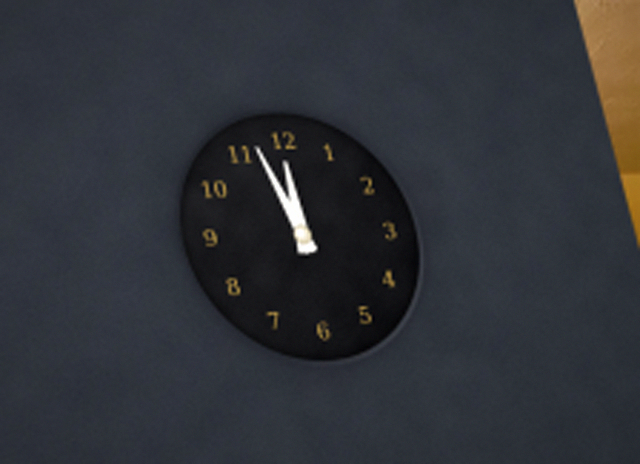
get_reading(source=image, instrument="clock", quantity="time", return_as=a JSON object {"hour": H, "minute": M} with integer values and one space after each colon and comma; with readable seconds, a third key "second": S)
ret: {"hour": 11, "minute": 57}
